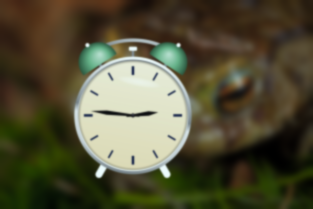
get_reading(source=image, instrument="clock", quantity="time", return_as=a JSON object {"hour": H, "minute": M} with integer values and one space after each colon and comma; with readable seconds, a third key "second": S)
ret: {"hour": 2, "minute": 46}
